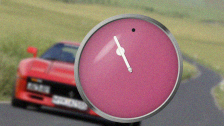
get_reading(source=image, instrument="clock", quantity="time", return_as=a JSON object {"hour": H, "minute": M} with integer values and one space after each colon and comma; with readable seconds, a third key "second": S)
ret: {"hour": 10, "minute": 55}
